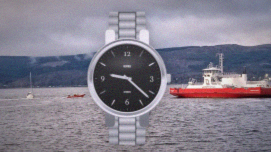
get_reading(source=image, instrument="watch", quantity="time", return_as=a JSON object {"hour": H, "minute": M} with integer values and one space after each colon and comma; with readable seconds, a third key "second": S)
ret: {"hour": 9, "minute": 22}
